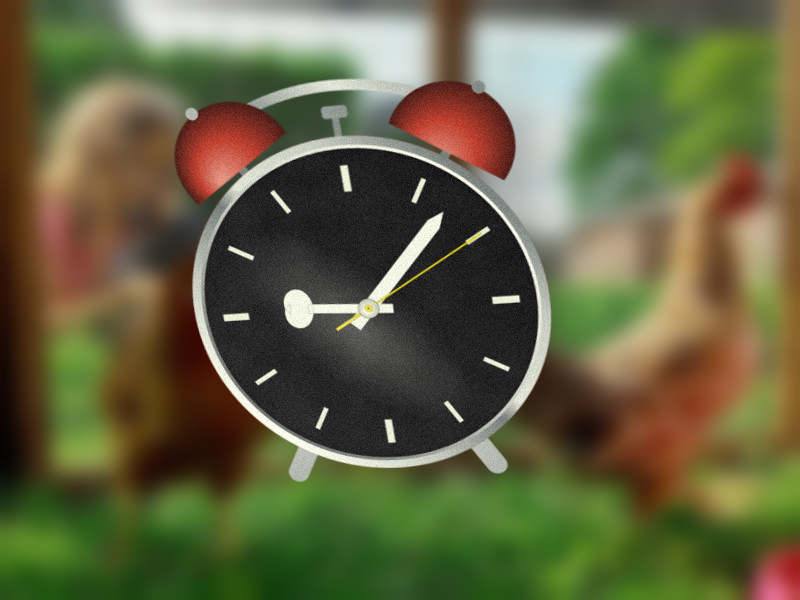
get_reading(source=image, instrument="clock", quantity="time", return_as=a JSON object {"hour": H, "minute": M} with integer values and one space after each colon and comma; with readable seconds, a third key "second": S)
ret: {"hour": 9, "minute": 7, "second": 10}
